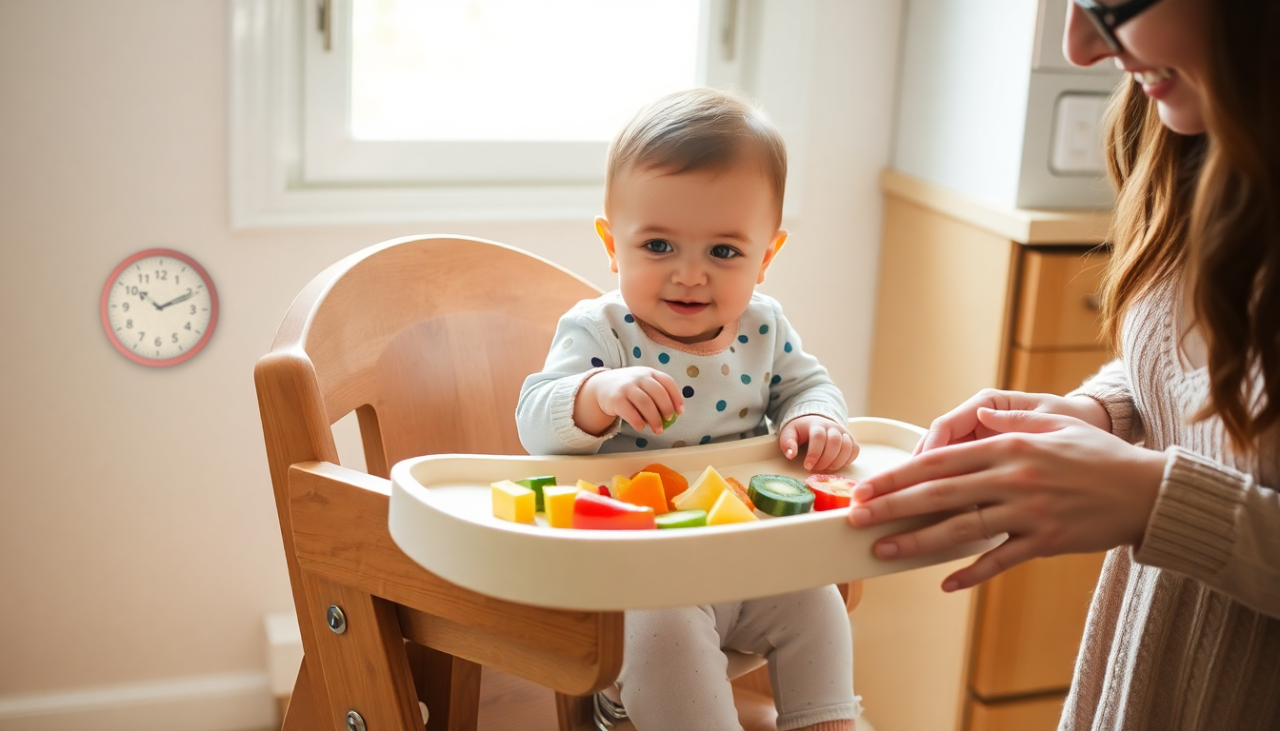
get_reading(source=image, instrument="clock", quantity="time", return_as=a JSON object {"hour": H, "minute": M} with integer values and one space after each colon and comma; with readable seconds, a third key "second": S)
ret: {"hour": 10, "minute": 11}
